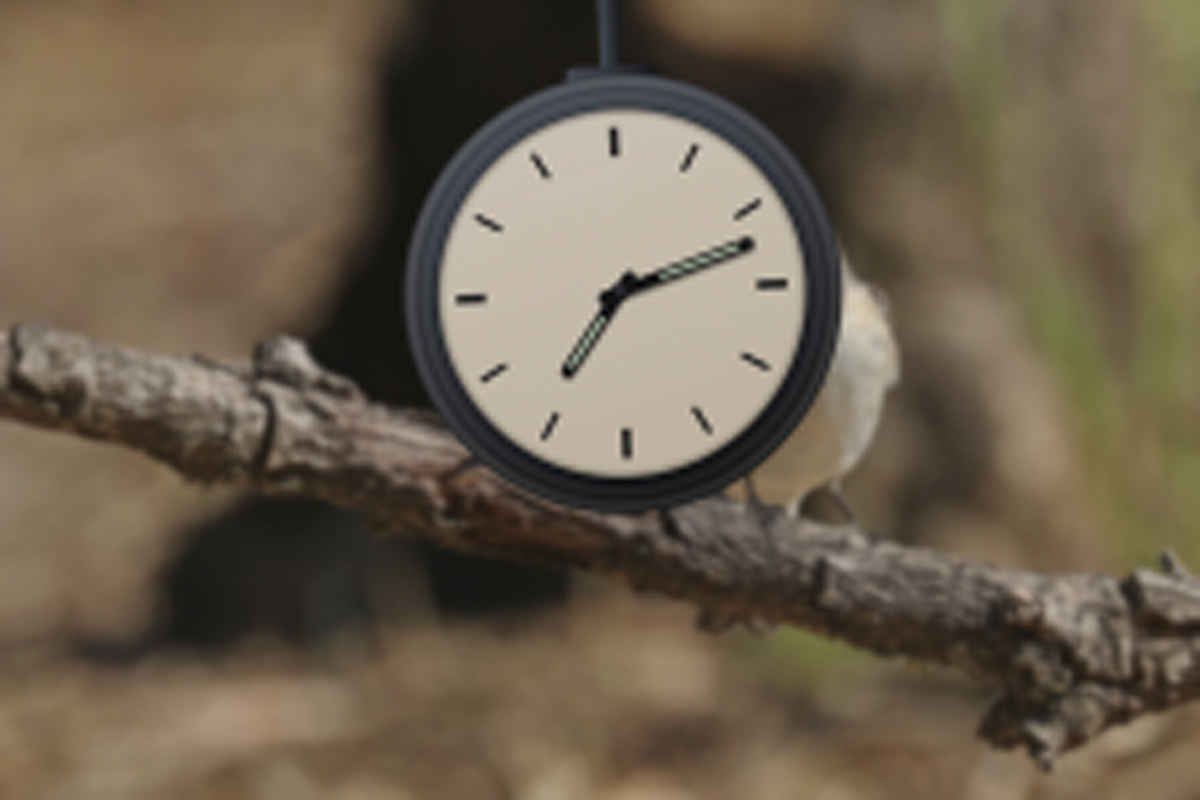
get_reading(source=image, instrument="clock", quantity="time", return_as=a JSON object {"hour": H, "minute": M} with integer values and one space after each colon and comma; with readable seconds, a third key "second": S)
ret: {"hour": 7, "minute": 12}
